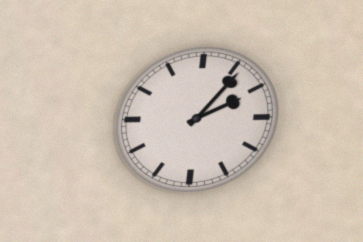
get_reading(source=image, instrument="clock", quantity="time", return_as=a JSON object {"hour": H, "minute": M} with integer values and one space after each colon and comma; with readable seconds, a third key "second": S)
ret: {"hour": 2, "minute": 6}
